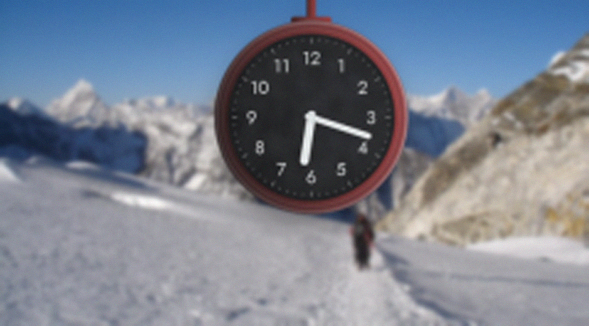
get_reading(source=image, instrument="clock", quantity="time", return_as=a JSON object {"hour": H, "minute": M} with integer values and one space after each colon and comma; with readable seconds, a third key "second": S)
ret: {"hour": 6, "minute": 18}
